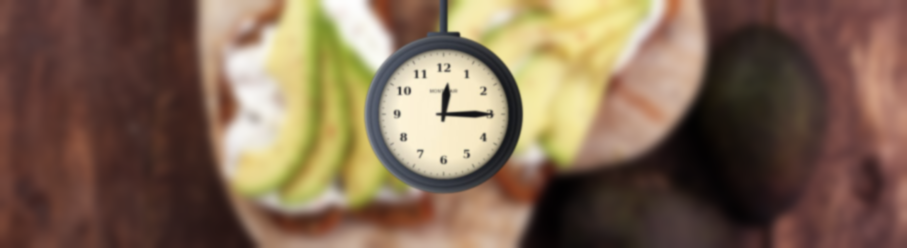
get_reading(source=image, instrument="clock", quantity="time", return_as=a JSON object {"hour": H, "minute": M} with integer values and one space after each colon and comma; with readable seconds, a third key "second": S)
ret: {"hour": 12, "minute": 15}
